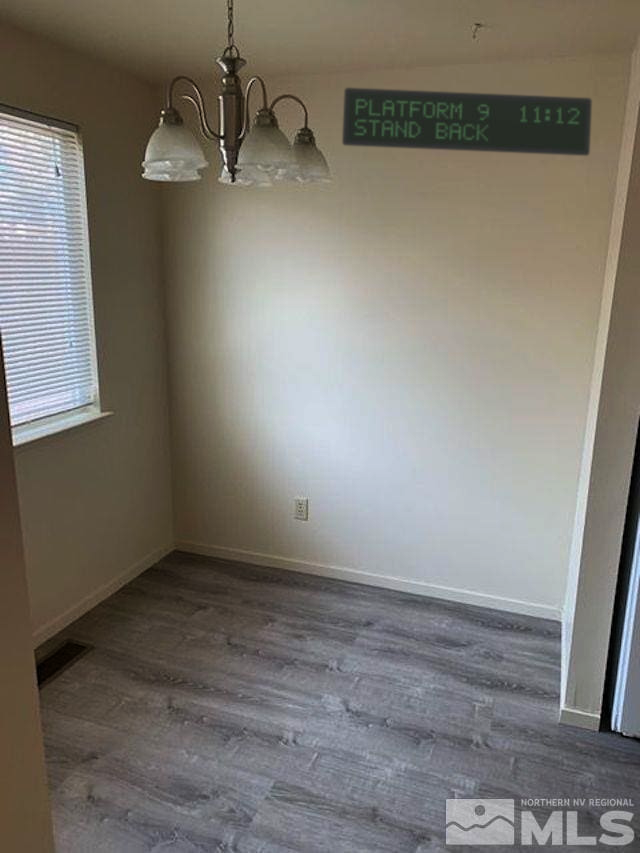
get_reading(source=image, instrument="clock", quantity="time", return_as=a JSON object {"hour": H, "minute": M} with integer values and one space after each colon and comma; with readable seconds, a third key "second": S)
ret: {"hour": 11, "minute": 12}
